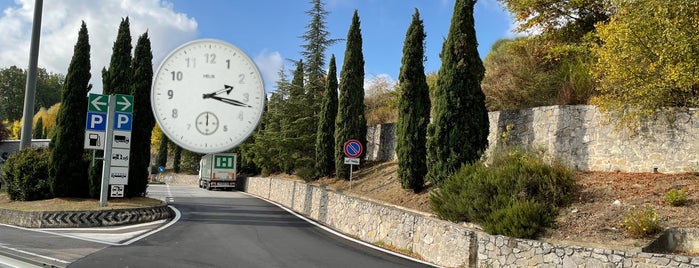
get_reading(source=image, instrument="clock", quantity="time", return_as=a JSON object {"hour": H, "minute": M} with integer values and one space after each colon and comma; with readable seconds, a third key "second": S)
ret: {"hour": 2, "minute": 17}
